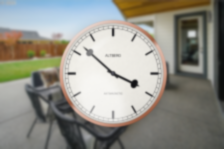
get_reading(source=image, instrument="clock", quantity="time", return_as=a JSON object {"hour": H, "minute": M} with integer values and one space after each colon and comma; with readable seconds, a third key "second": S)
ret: {"hour": 3, "minute": 52}
